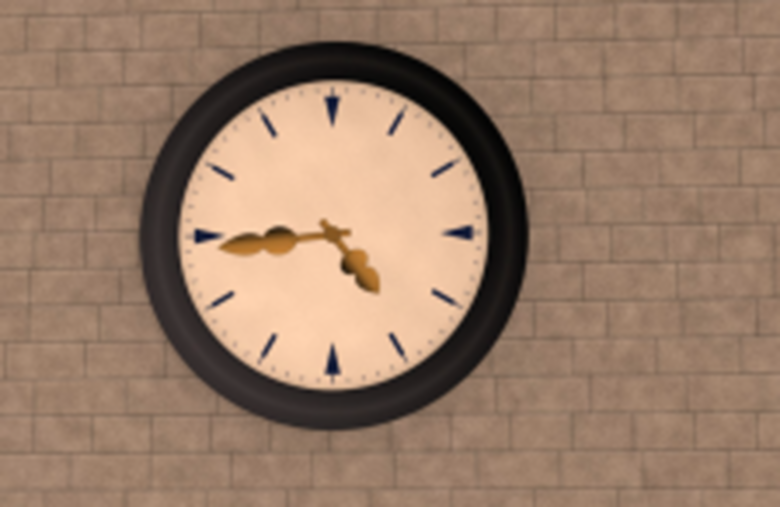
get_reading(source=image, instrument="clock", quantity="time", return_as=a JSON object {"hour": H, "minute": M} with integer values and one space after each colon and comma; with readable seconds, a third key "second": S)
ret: {"hour": 4, "minute": 44}
